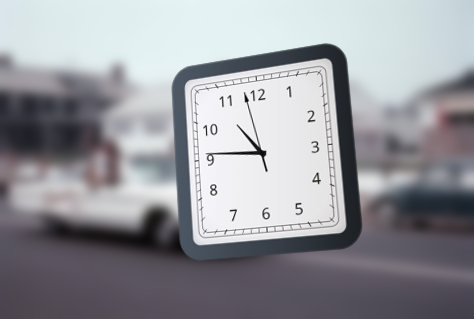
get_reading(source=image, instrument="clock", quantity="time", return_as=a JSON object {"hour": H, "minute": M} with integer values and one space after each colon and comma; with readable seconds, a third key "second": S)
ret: {"hour": 10, "minute": 45, "second": 58}
